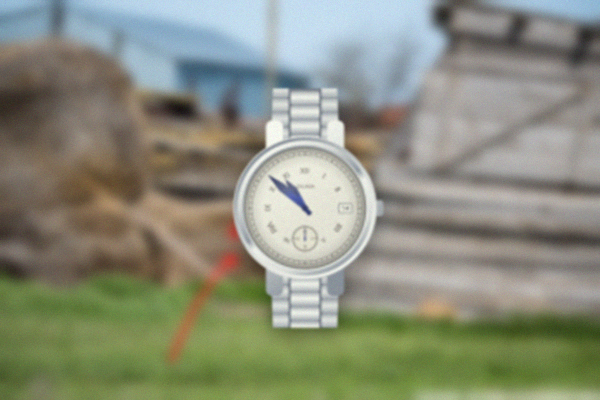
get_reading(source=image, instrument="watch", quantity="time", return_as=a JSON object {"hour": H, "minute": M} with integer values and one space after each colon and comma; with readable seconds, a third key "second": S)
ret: {"hour": 10, "minute": 52}
